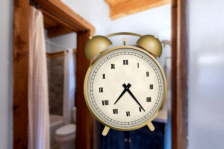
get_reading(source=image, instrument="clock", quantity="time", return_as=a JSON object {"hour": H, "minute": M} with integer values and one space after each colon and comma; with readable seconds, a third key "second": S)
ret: {"hour": 7, "minute": 24}
